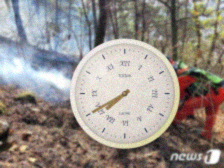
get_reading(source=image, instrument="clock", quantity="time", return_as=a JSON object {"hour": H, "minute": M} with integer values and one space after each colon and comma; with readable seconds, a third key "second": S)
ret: {"hour": 7, "minute": 40}
